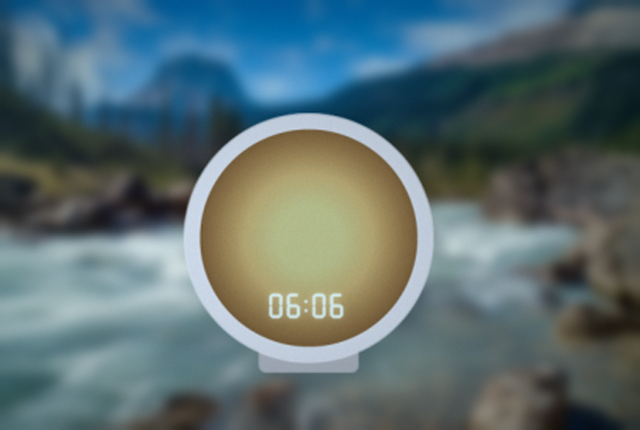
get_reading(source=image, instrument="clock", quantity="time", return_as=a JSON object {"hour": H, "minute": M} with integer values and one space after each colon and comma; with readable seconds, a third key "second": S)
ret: {"hour": 6, "minute": 6}
